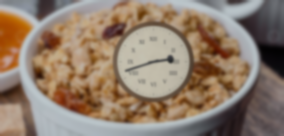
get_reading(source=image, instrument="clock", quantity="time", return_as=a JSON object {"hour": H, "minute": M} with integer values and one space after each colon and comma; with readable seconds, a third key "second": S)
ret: {"hour": 2, "minute": 42}
